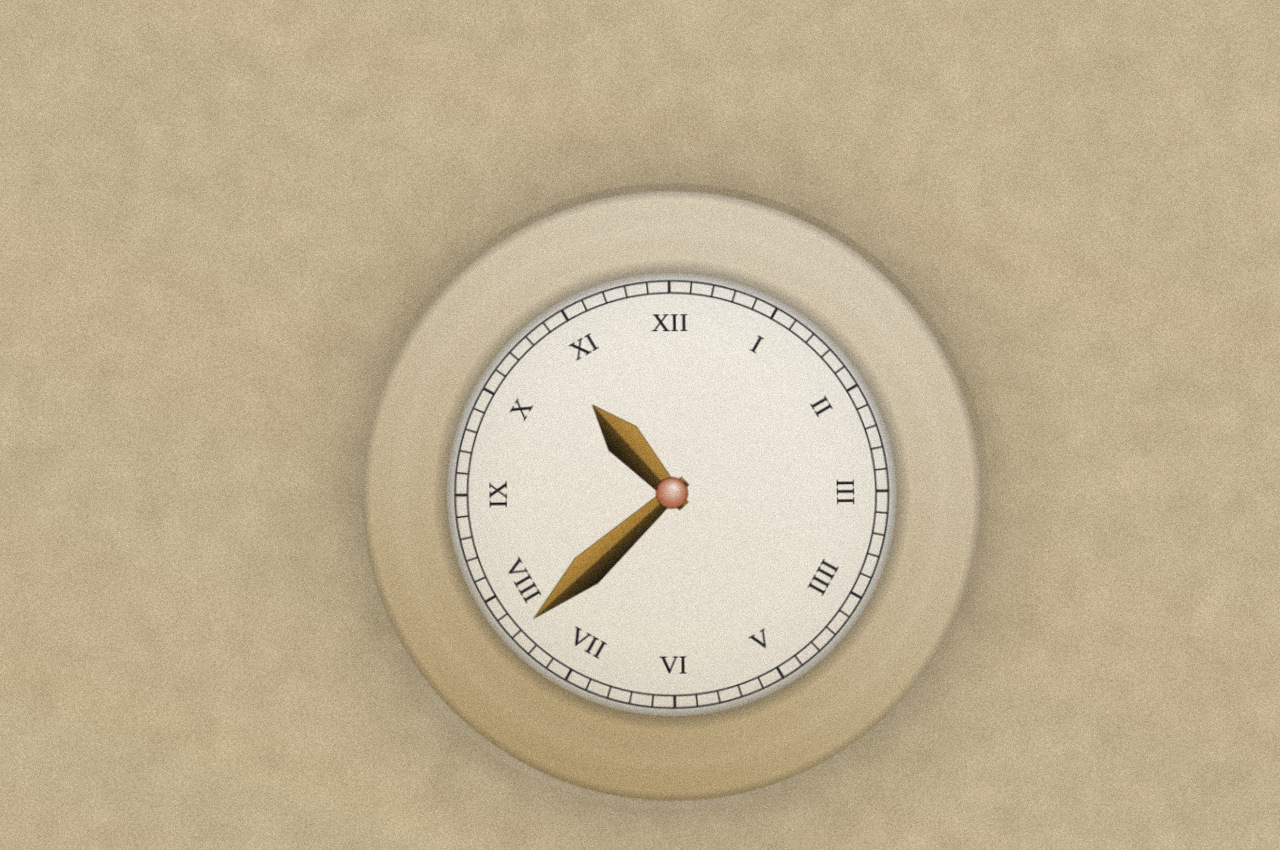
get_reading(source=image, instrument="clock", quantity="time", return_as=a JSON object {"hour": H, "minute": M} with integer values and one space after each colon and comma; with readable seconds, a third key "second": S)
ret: {"hour": 10, "minute": 38}
